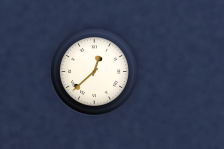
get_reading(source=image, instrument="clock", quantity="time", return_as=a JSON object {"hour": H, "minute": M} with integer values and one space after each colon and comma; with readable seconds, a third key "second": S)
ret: {"hour": 12, "minute": 38}
